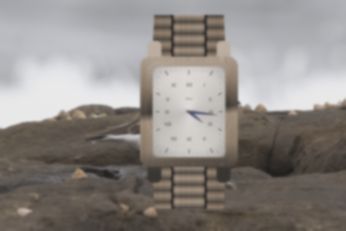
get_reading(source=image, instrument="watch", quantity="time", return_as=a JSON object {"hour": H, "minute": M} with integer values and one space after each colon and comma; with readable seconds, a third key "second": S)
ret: {"hour": 4, "minute": 16}
